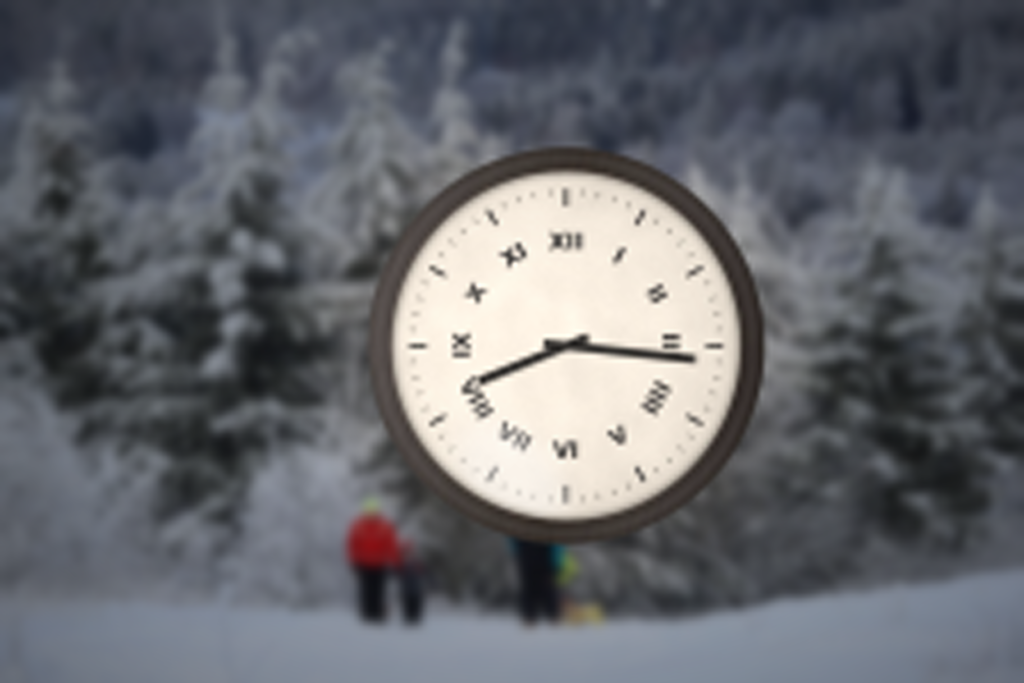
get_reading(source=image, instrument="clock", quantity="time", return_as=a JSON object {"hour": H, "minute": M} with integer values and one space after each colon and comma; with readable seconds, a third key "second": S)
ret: {"hour": 8, "minute": 16}
